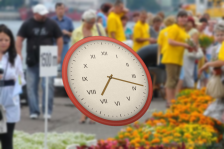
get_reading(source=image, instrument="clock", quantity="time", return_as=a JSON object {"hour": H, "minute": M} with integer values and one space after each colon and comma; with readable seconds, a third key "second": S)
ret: {"hour": 7, "minute": 18}
